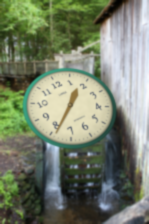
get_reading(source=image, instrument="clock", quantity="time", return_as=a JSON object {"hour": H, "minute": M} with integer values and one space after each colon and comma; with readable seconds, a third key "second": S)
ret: {"hour": 1, "minute": 39}
